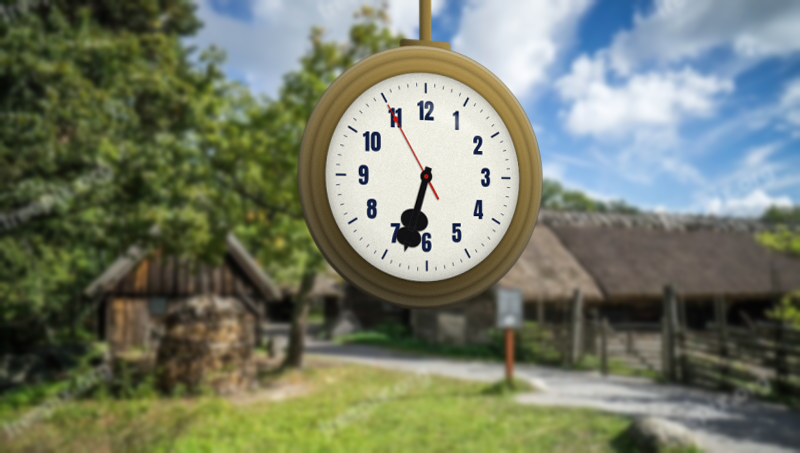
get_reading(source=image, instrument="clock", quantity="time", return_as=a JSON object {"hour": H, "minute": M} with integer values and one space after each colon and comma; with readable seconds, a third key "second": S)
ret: {"hour": 6, "minute": 32, "second": 55}
